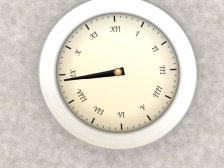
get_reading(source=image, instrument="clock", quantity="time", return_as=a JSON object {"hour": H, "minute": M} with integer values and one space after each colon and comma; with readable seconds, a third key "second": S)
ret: {"hour": 8, "minute": 44}
